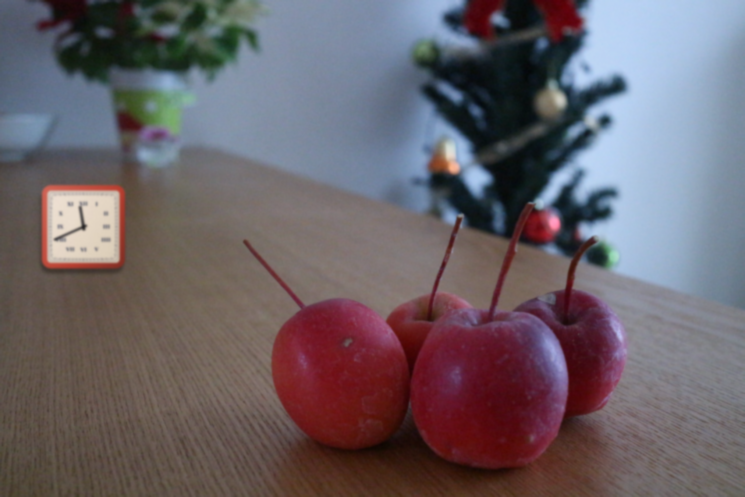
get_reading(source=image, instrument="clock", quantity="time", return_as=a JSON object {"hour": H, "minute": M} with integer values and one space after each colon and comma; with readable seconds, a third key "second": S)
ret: {"hour": 11, "minute": 41}
